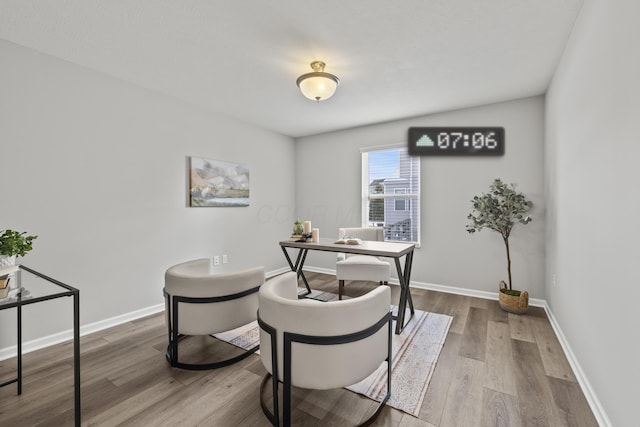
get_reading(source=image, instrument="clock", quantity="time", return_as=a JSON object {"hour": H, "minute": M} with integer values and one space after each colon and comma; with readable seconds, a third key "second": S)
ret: {"hour": 7, "minute": 6}
